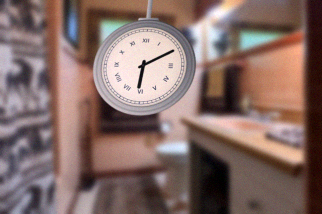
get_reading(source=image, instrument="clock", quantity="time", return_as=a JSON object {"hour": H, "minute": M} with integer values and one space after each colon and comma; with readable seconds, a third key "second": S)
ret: {"hour": 6, "minute": 10}
